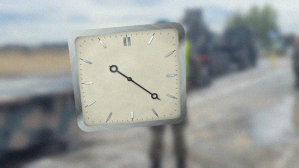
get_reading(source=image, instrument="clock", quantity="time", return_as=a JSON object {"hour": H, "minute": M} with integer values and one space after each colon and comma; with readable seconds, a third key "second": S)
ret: {"hour": 10, "minute": 22}
